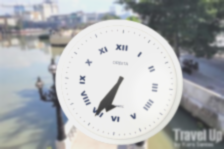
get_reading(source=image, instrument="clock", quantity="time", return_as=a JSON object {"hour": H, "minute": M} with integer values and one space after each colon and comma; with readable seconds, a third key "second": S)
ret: {"hour": 6, "minute": 35}
